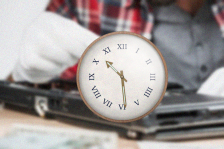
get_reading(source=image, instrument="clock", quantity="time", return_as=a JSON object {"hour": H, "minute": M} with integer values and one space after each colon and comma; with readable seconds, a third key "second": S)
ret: {"hour": 10, "minute": 29}
